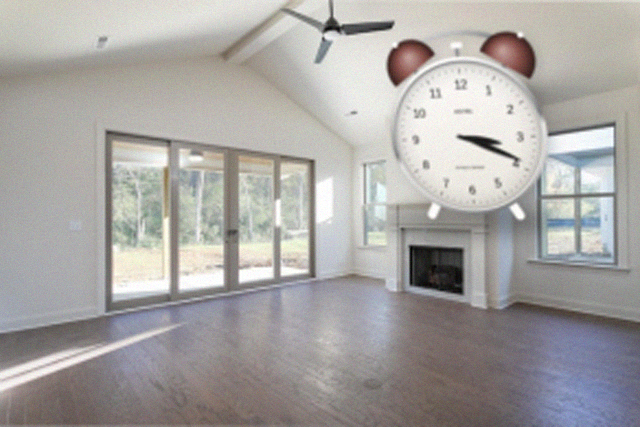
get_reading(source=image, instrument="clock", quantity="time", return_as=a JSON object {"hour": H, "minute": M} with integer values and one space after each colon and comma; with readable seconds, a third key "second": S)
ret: {"hour": 3, "minute": 19}
